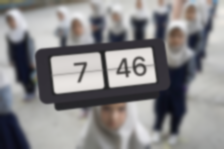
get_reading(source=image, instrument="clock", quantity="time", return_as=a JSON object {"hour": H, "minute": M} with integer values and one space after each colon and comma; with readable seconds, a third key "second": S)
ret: {"hour": 7, "minute": 46}
